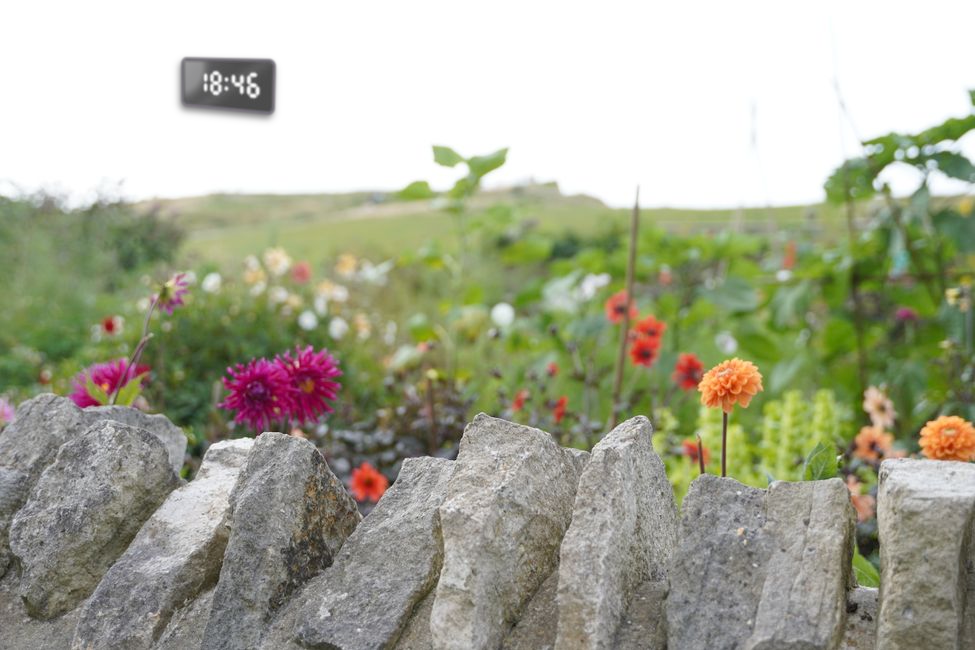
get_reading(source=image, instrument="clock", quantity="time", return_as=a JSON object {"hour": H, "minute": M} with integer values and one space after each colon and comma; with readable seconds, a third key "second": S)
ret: {"hour": 18, "minute": 46}
